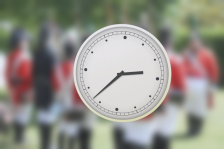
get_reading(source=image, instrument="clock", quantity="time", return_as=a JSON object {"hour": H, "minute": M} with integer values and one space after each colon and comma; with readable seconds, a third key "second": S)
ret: {"hour": 2, "minute": 37}
